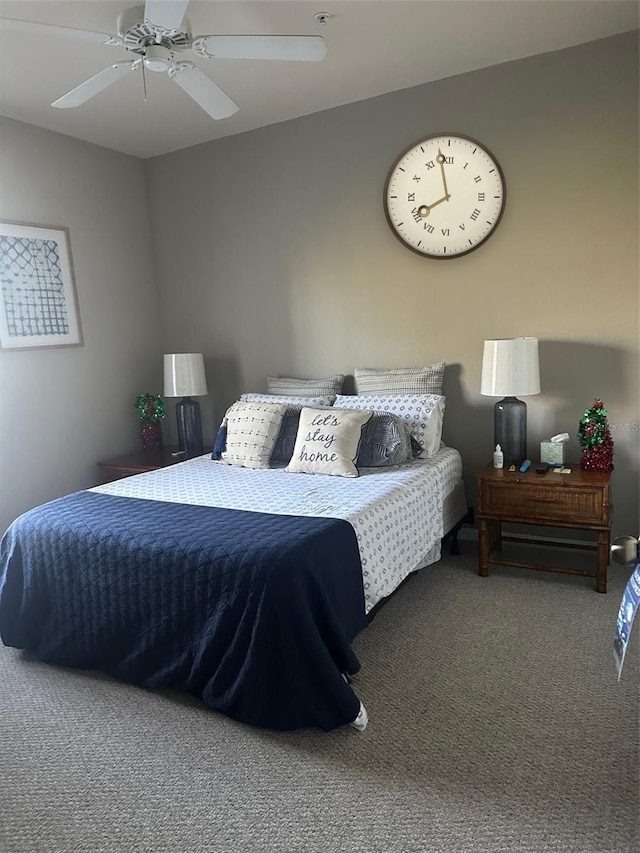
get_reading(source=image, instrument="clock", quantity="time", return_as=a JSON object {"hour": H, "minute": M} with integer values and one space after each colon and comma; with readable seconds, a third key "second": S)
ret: {"hour": 7, "minute": 58}
